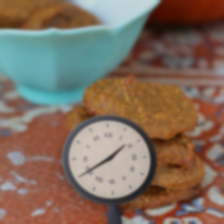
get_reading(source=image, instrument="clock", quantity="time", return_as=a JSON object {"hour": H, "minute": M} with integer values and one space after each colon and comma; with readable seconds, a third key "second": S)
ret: {"hour": 1, "minute": 40}
